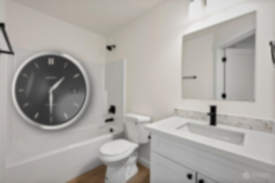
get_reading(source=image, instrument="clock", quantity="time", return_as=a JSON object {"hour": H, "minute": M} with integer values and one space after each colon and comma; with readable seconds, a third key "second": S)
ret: {"hour": 1, "minute": 30}
